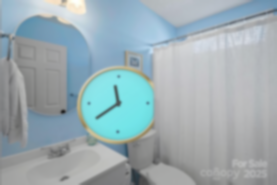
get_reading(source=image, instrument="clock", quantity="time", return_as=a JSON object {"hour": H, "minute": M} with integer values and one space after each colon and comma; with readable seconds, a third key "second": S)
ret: {"hour": 11, "minute": 39}
